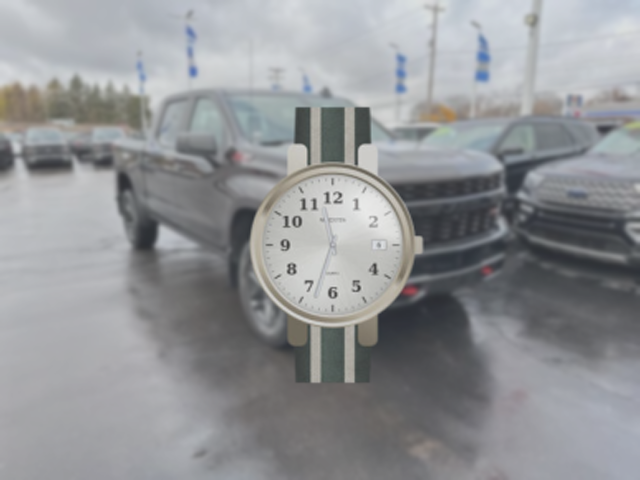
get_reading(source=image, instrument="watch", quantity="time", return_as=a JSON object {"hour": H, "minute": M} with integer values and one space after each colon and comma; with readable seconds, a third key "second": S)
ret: {"hour": 11, "minute": 33}
